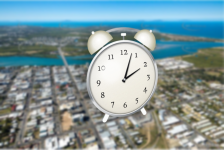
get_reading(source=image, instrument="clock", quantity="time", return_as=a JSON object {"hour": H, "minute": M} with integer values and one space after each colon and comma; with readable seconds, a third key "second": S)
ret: {"hour": 2, "minute": 3}
